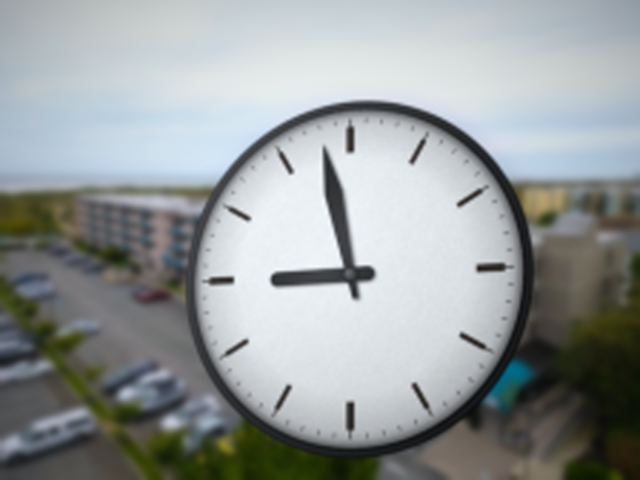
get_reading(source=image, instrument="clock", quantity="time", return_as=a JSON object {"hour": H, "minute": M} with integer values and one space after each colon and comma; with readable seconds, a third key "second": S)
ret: {"hour": 8, "minute": 58}
